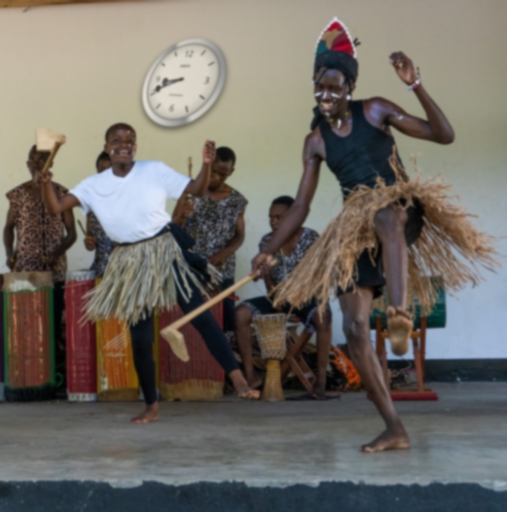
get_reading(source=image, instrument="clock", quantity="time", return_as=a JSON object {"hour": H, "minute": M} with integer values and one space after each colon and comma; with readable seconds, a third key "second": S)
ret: {"hour": 8, "minute": 41}
